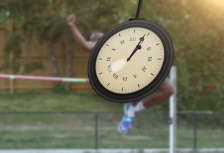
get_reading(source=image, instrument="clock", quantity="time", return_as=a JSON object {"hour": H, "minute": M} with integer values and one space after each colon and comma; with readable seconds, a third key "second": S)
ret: {"hour": 1, "minute": 4}
